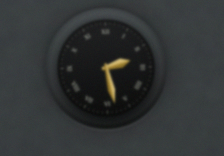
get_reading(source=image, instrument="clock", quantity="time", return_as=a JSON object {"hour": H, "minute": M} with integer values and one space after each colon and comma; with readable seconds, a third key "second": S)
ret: {"hour": 2, "minute": 28}
